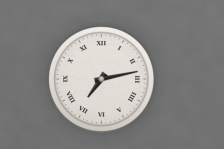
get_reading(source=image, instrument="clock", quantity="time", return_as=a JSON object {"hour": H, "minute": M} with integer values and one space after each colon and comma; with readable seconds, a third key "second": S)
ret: {"hour": 7, "minute": 13}
